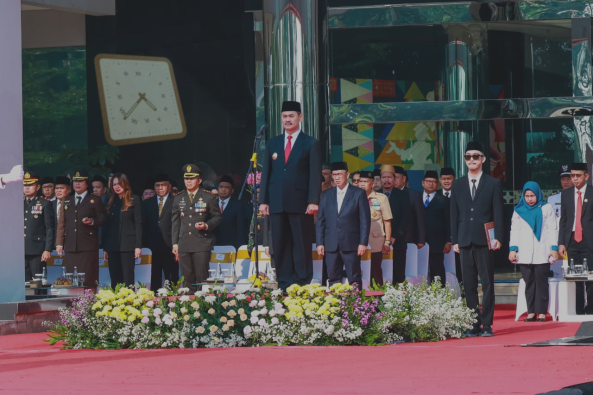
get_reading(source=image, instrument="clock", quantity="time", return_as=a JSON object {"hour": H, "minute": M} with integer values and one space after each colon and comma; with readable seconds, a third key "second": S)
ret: {"hour": 4, "minute": 38}
